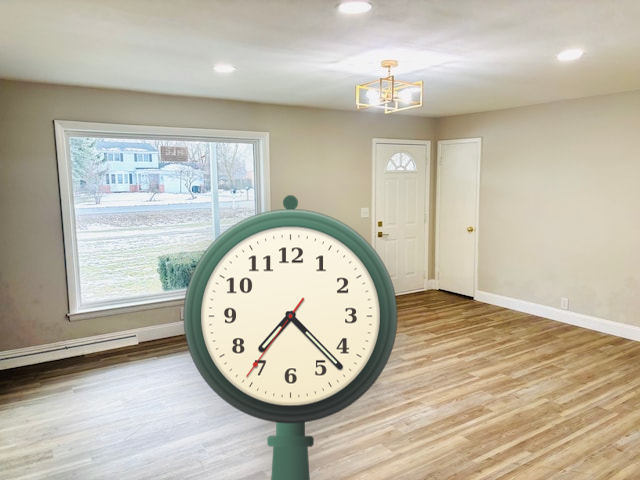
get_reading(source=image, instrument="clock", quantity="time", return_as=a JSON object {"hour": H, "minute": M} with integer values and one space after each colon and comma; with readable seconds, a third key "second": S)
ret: {"hour": 7, "minute": 22, "second": 36}
